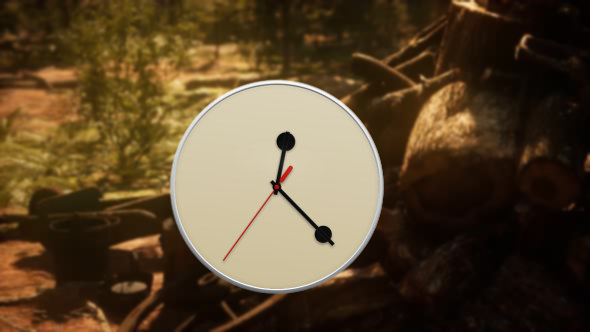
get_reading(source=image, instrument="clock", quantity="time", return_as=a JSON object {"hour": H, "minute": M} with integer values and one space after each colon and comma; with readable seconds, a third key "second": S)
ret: {"hour": 12, "minute": 22, "second": 36}
